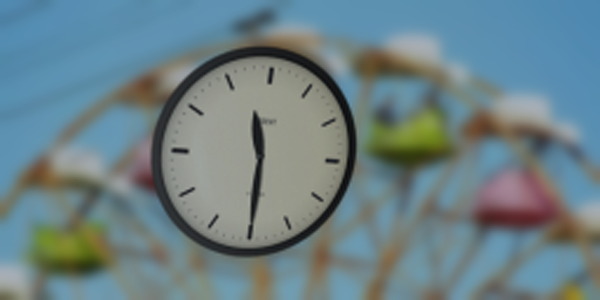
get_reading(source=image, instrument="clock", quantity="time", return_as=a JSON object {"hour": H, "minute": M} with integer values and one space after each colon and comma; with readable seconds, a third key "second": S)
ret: {"hour": 11, "minute": 30}
